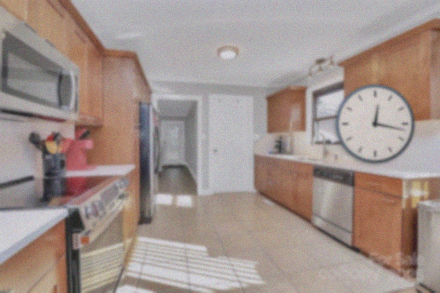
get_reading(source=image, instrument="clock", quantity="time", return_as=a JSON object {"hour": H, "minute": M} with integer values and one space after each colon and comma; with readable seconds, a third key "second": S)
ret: {"hour": 12, "minute": 17}
